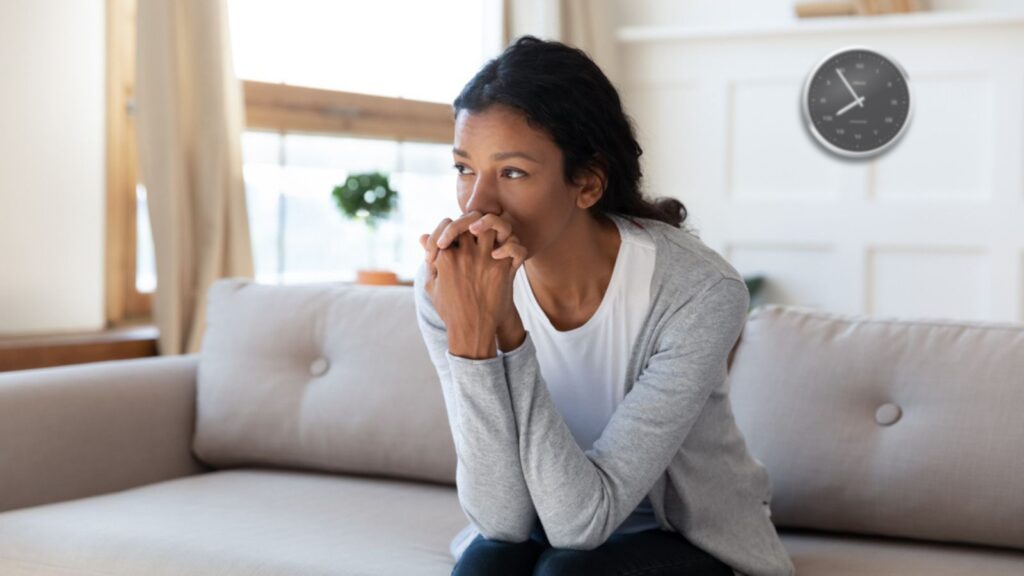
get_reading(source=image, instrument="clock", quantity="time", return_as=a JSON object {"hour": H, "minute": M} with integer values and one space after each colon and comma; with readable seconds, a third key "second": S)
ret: {"hour": 7, "minute": 54}
